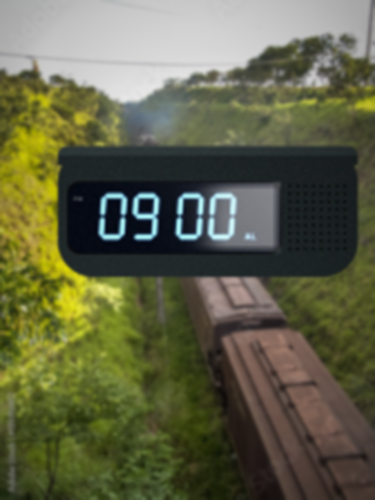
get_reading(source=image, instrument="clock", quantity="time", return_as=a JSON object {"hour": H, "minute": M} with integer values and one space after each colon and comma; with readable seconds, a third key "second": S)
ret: {"hour": 9, "minute": 0}
